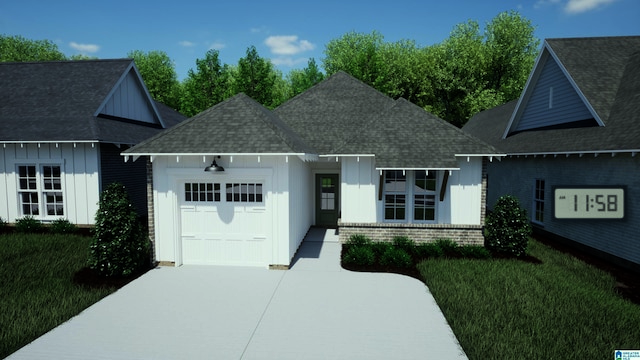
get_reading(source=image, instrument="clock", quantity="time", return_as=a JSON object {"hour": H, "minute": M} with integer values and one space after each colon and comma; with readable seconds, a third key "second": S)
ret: {"hour": 11, "minute": 58}
